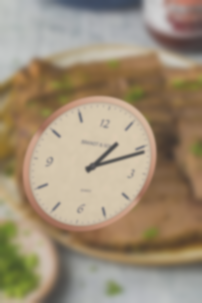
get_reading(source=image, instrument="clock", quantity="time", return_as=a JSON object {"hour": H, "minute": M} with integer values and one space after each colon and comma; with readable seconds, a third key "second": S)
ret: {"hour": 1, "minute": 11}
